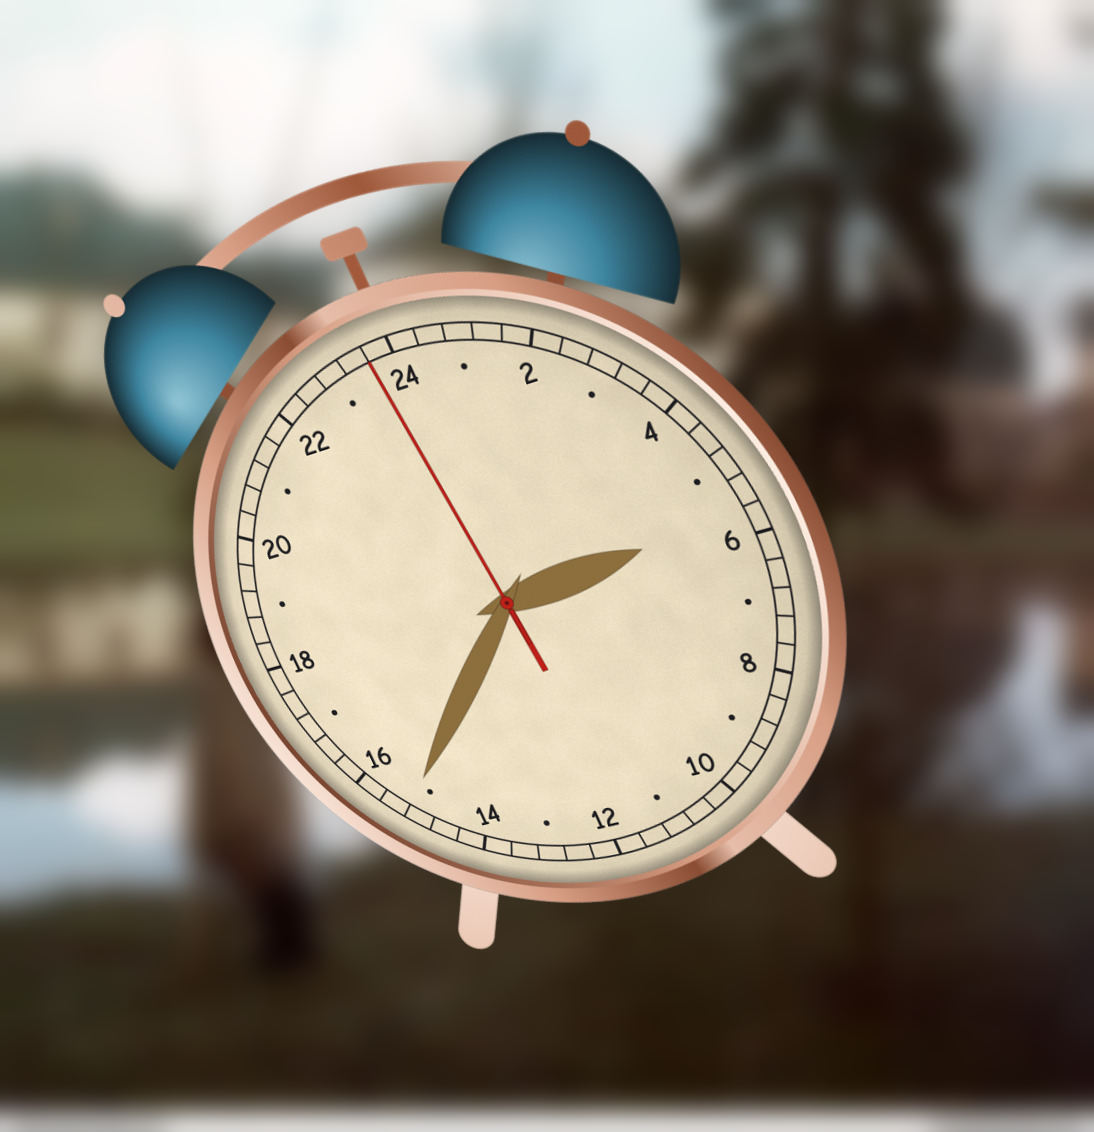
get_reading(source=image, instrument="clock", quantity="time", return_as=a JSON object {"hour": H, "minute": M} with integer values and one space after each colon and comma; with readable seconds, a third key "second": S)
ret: {"hour": 5, "minute": 37, "second": 59}
